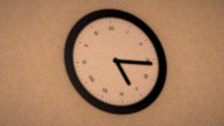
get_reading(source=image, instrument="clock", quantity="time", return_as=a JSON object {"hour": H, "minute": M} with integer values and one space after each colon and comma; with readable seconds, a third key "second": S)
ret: {"hour": 5, "minute": 16}
